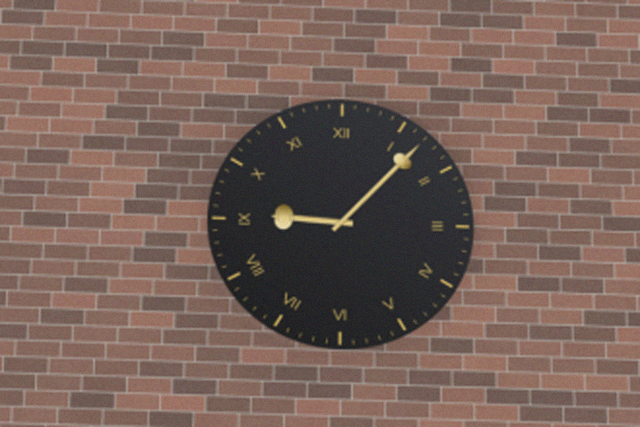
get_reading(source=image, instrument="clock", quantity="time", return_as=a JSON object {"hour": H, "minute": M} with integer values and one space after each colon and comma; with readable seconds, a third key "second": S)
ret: {"hour": 9, "minute": 7}
